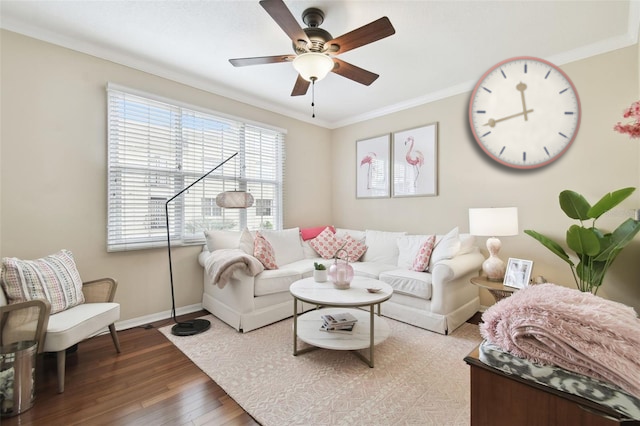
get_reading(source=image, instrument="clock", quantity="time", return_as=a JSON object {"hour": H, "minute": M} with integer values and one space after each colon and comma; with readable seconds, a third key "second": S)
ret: {"hour": 11, "minute": 42}
